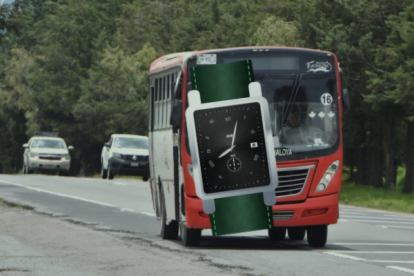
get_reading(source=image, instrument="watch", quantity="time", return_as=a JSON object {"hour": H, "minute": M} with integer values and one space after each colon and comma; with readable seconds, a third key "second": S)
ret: {"hour": 8, "minute": 3}
